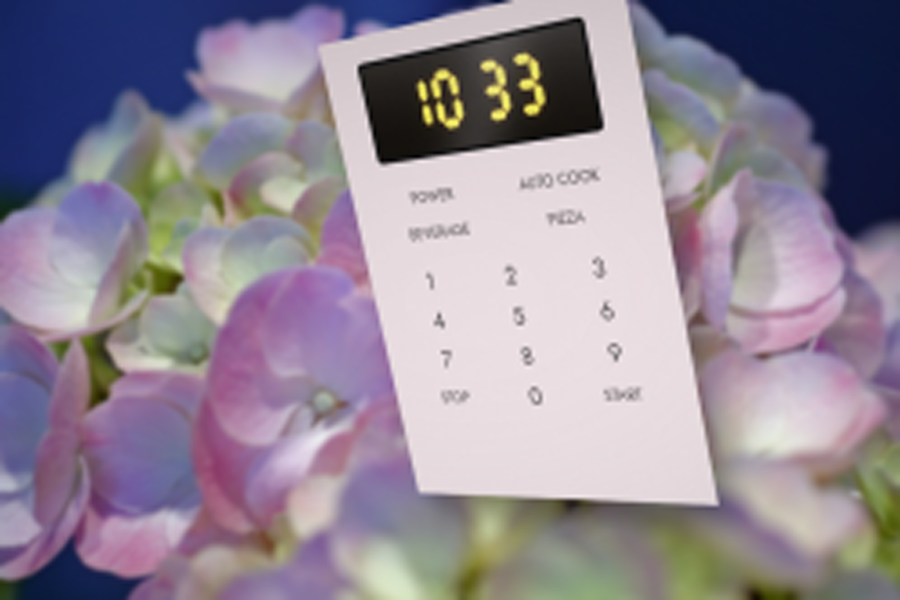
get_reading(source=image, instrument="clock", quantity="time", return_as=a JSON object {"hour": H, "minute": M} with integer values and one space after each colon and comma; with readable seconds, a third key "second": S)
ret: {"hour": 10, "minute": 33}
